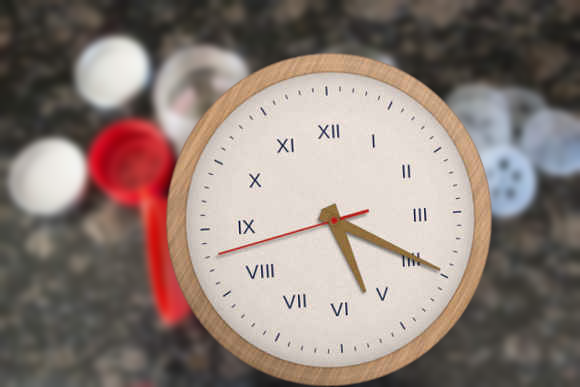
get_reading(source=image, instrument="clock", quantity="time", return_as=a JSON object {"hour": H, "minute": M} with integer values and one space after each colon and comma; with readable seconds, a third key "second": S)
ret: {"hour": 5, "minute": 19, "second": 43}
